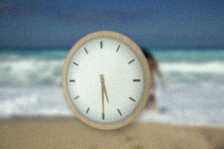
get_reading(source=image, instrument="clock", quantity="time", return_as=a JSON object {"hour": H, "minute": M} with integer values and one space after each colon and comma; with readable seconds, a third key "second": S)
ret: {"hour": 5, "minute": 30}
